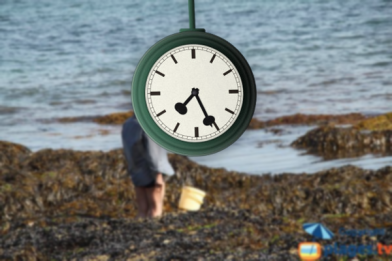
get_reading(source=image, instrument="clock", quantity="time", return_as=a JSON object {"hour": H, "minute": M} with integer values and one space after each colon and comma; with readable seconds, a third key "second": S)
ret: {"hour": 7, "minute": 26}
